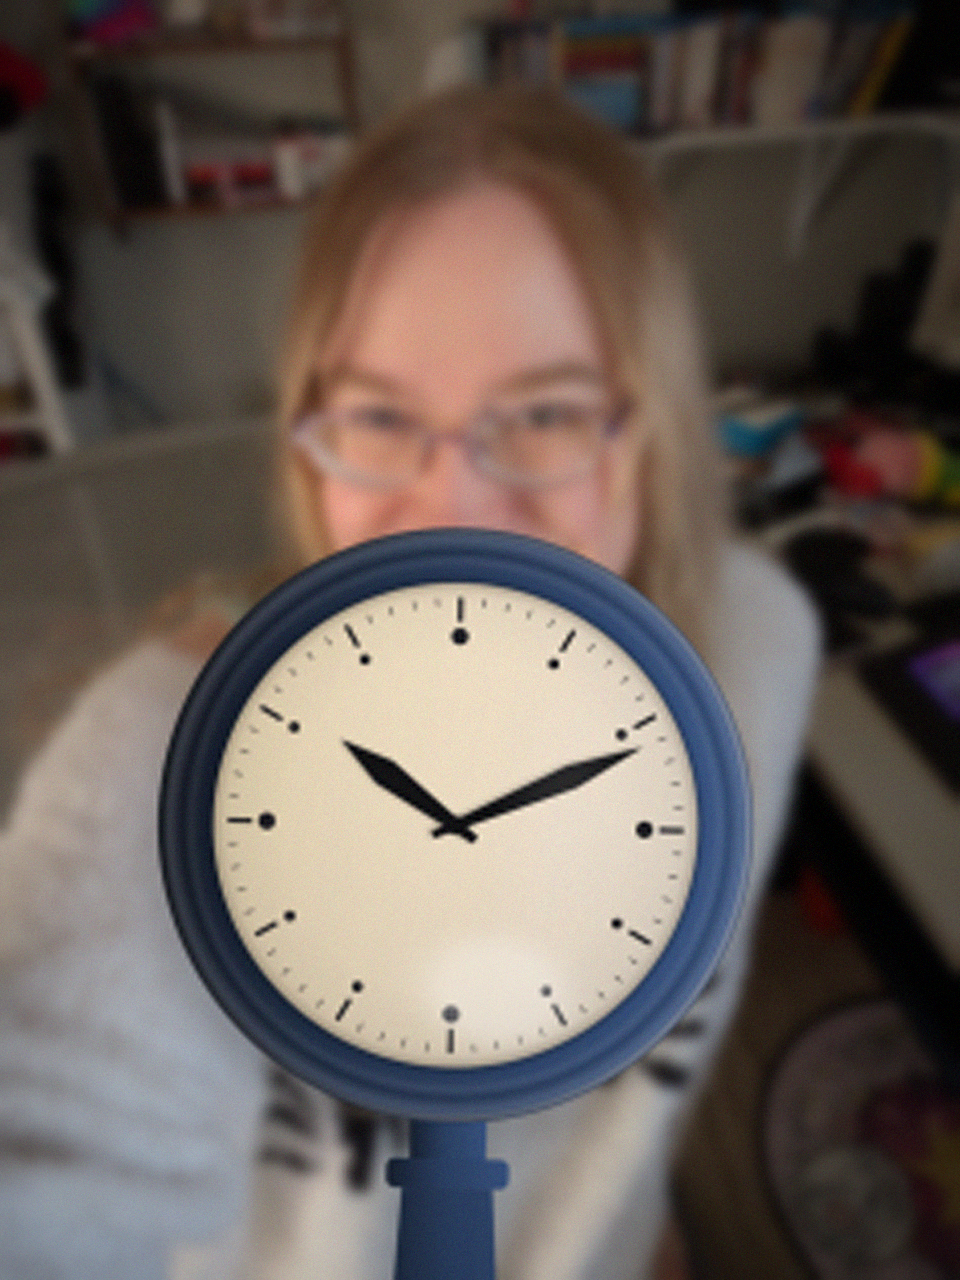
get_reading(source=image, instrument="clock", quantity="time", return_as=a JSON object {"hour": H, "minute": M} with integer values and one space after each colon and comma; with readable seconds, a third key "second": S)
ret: {"hour": 10, "minute": 11}
